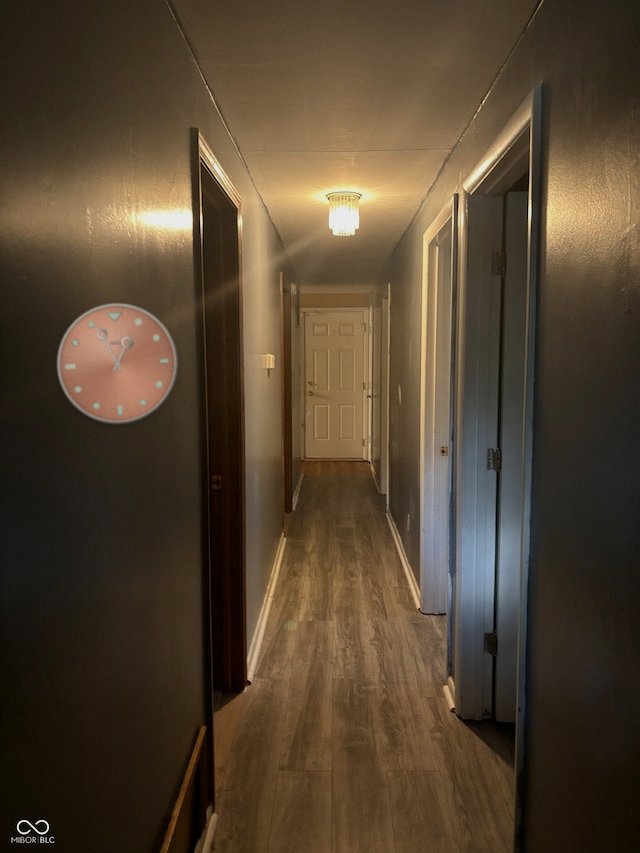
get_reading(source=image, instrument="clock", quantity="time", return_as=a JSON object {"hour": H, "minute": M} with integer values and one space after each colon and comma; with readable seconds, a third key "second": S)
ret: {"hour": 12, "minute": 56}
